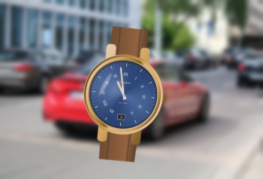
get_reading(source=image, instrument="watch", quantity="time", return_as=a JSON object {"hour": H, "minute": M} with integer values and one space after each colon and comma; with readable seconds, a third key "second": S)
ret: {"hour": 10, "minute": 58}
